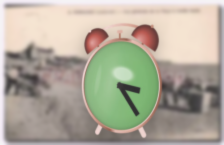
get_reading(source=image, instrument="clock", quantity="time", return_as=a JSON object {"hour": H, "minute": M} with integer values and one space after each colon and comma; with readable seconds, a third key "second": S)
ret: {"hour": 3, "minute": 24}
